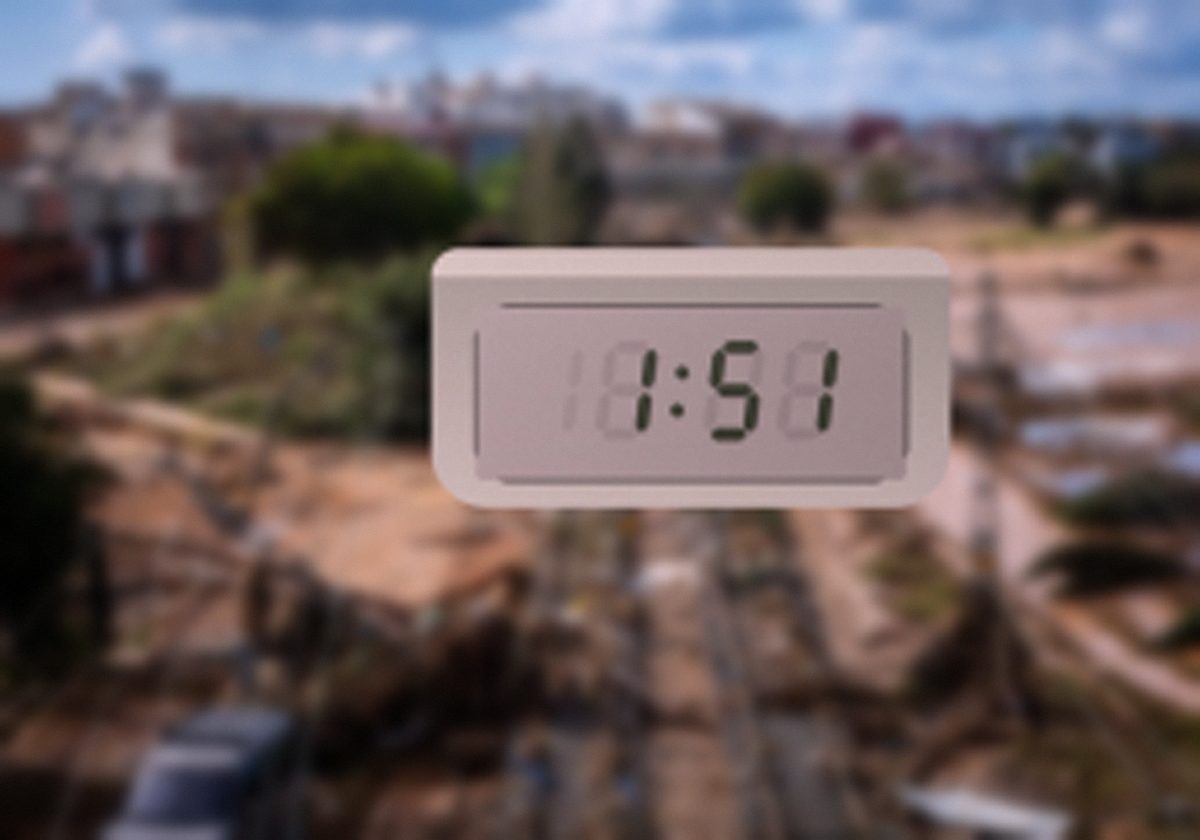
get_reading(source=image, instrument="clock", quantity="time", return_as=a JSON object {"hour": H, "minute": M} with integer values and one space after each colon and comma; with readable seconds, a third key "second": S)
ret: {"hour": 1, "minute": 51}
